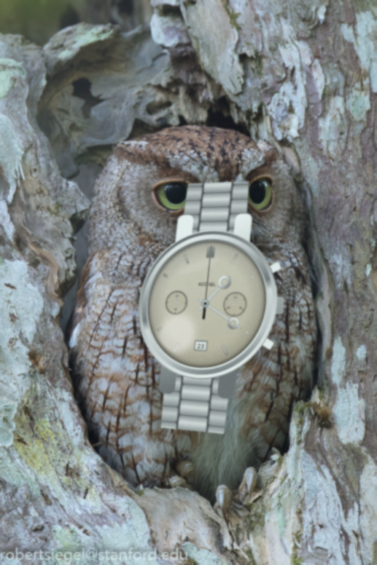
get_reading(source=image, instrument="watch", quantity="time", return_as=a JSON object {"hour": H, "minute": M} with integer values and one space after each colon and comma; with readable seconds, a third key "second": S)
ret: {"hour": 1, "minute": 20}
